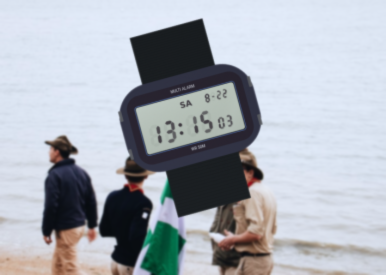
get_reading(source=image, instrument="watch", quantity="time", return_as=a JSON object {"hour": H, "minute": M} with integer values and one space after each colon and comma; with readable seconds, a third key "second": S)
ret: {"hour": 13, "minute": 15, "second": 3}
